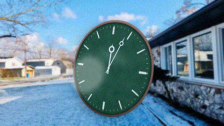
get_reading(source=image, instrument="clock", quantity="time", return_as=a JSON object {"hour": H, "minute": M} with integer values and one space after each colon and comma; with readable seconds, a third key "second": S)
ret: {"hour": 12, "minute": 4}
